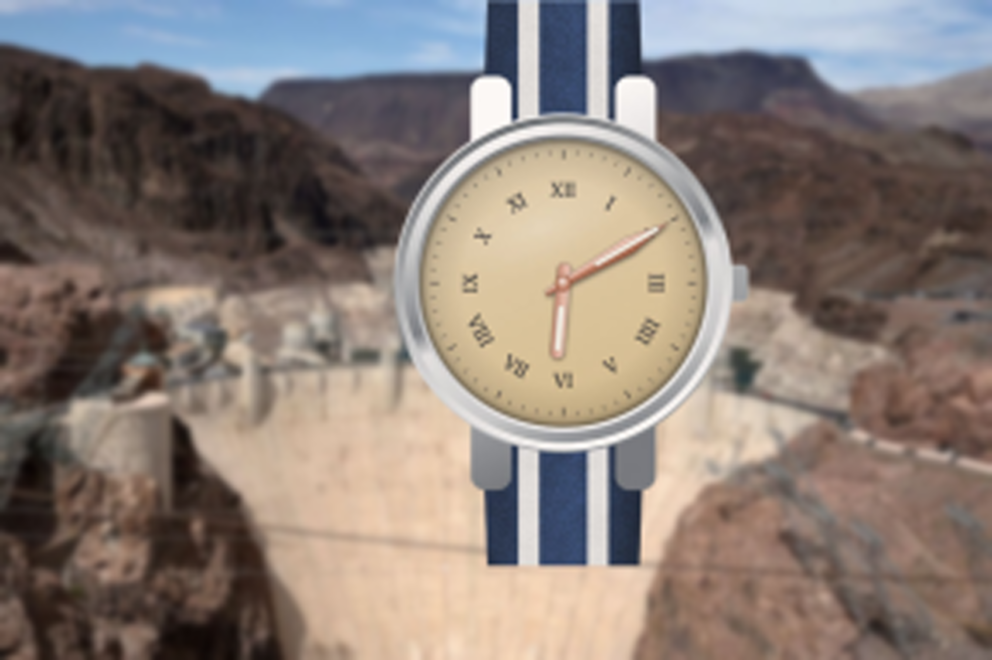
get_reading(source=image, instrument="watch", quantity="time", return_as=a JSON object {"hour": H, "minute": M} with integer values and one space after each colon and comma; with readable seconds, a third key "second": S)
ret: {"hour": 6, "minute": 10}
